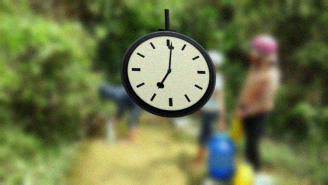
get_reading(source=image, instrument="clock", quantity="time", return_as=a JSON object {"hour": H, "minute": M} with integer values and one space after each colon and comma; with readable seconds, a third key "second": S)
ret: {"hour": 7, "minute": 1}
